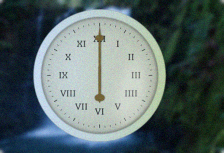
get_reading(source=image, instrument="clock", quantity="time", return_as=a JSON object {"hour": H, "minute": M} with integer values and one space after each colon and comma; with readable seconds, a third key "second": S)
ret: {"hour": 6, "minute": 0}
